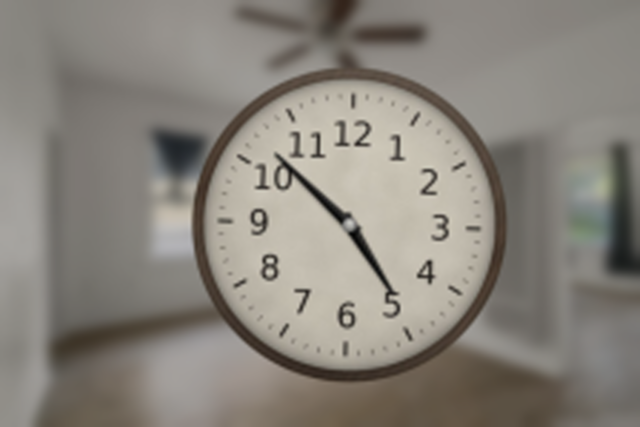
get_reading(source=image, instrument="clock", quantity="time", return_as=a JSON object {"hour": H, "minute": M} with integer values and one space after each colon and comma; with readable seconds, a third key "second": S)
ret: {"hour": 4, "minute": 52}
